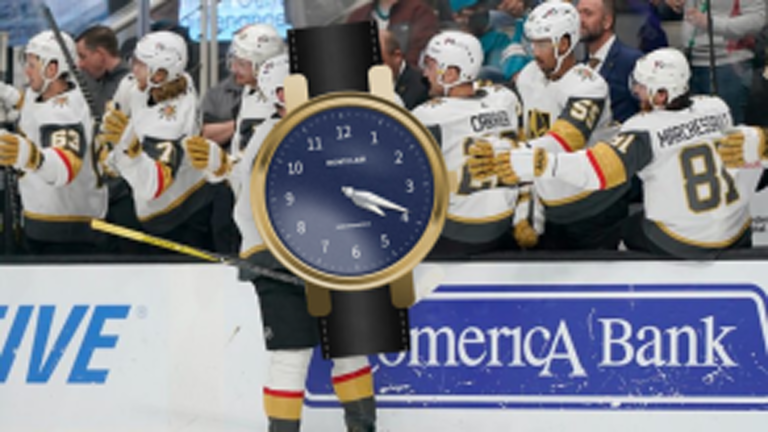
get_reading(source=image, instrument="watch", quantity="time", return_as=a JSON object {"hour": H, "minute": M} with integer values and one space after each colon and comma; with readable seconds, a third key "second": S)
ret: {"hour": 4, "minute": 19}
